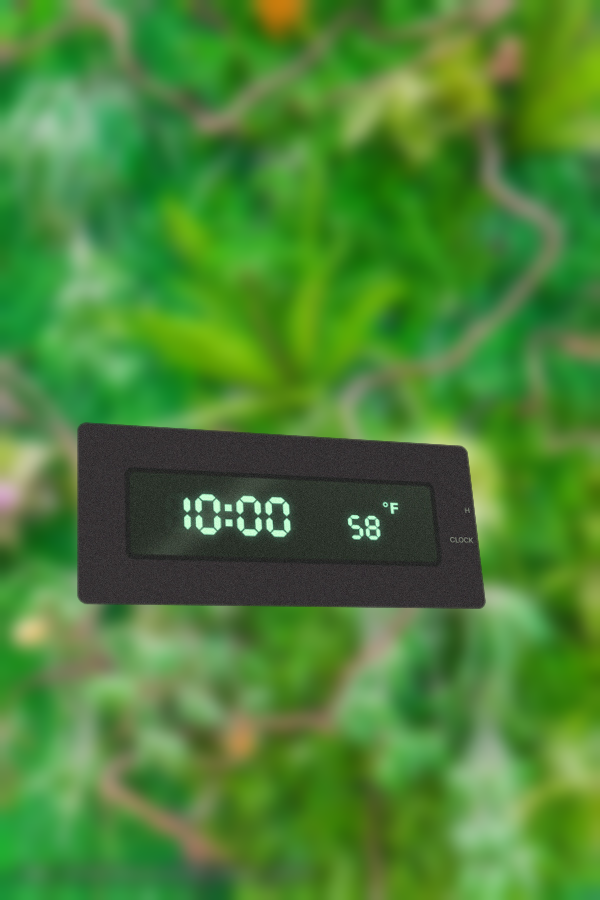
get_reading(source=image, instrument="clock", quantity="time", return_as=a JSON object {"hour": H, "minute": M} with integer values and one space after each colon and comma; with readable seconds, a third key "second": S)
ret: {"hour": 10, "minute": 0}
